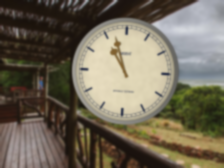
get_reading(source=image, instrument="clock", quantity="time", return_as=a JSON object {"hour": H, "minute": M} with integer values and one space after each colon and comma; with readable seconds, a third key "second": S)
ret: {"hour": 10, "minute": 57}
